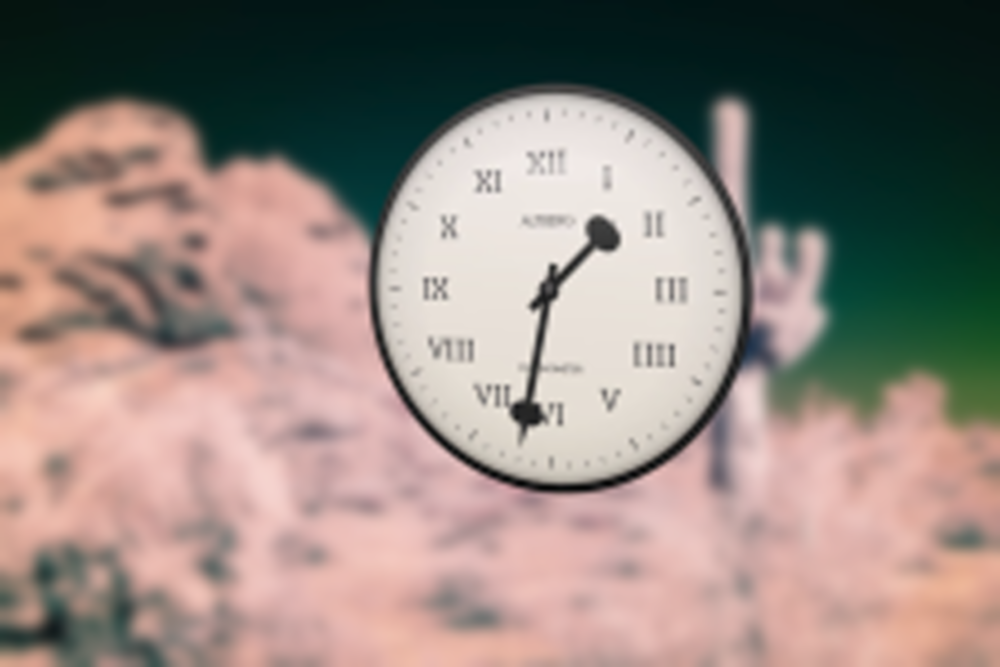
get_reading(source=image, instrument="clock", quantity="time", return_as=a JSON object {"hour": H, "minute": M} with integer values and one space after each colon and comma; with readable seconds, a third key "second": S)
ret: {"hour": 1, "minute": 32}
